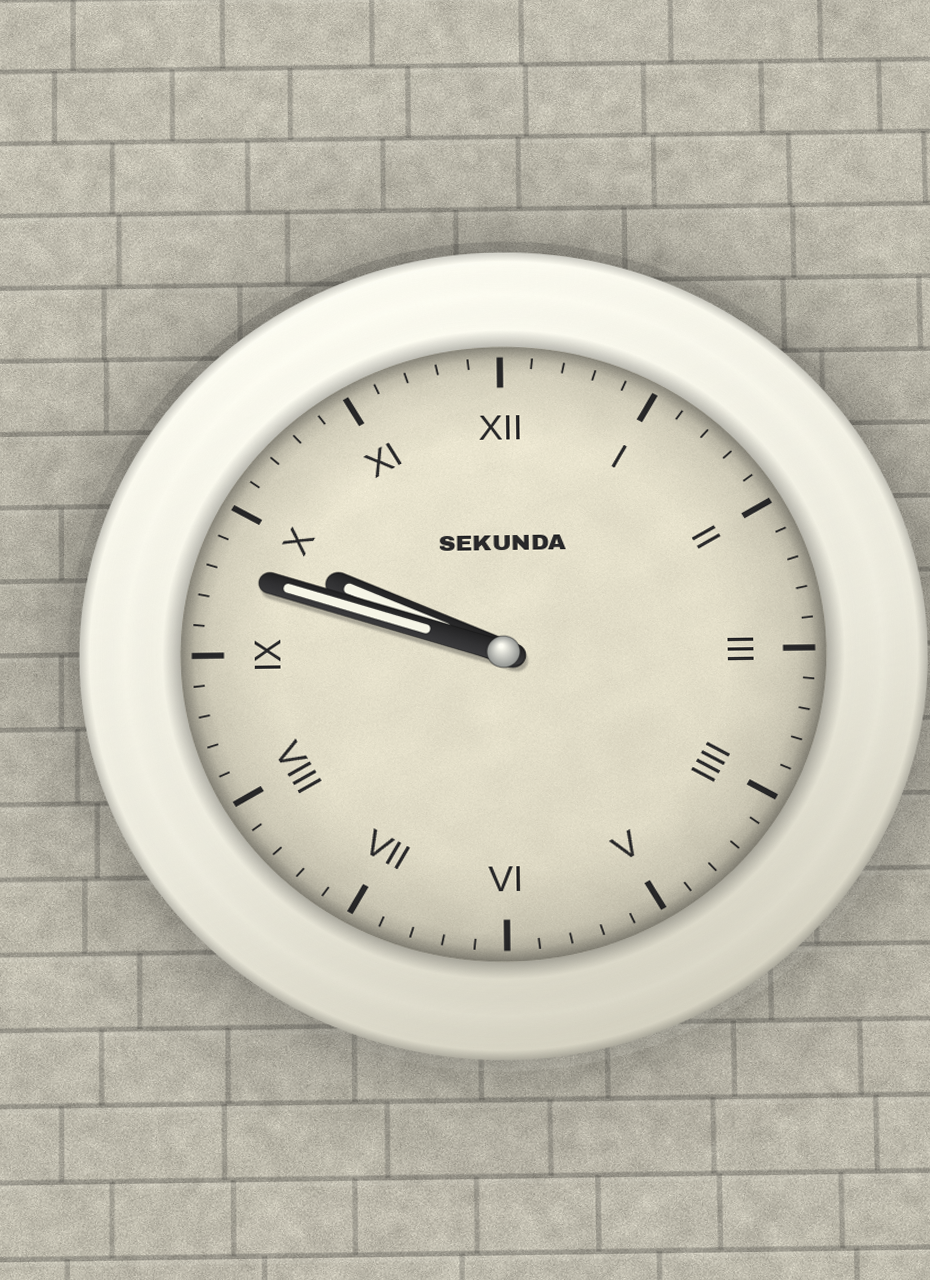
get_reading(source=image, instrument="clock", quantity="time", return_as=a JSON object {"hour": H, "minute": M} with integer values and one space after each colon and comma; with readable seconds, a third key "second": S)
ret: {"hour": 9, "minute": 48}
